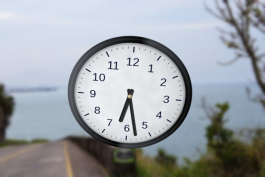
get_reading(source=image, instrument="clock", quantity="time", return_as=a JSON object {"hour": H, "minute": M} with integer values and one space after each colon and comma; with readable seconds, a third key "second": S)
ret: {"hour": 6, "minute": 28}
